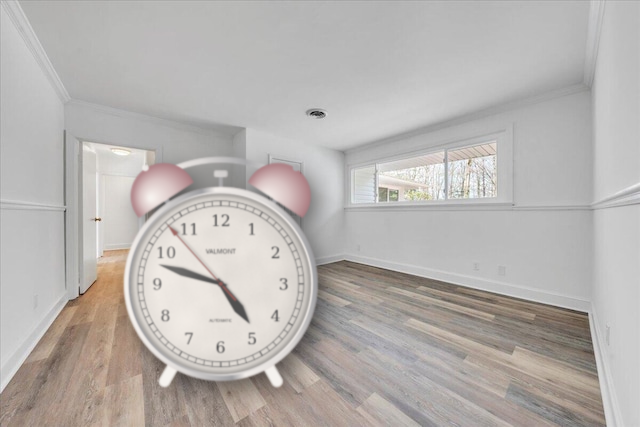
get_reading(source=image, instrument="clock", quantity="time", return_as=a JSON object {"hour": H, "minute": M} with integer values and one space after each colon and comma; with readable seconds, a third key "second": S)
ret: {"hour": 4, "minute": 47, "second": 53}
